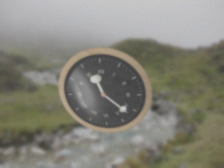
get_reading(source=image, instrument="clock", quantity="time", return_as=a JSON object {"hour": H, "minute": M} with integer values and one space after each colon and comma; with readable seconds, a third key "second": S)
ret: {"hour": 11, "minute": 22}
